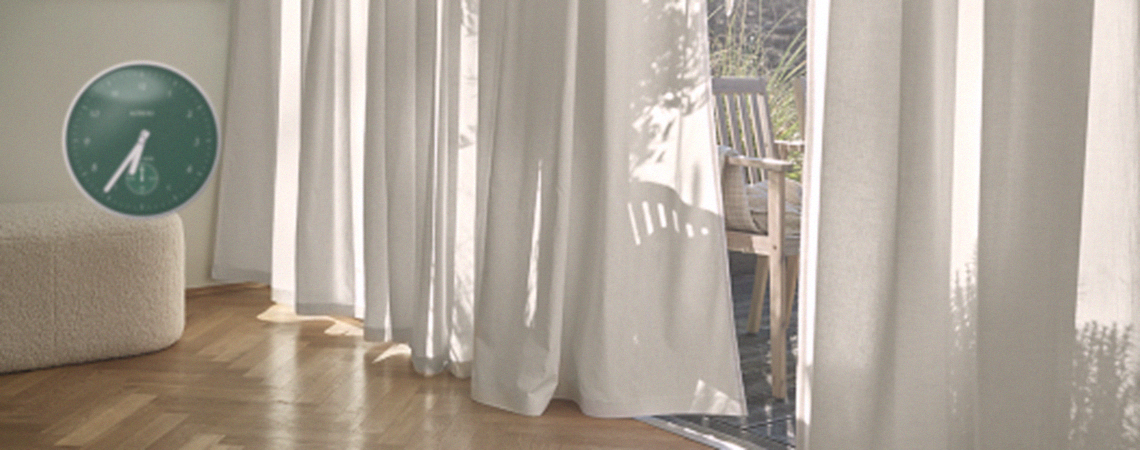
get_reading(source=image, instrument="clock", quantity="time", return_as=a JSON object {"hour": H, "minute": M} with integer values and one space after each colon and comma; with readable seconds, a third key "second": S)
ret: {"hour": 6, "minute": 36}
